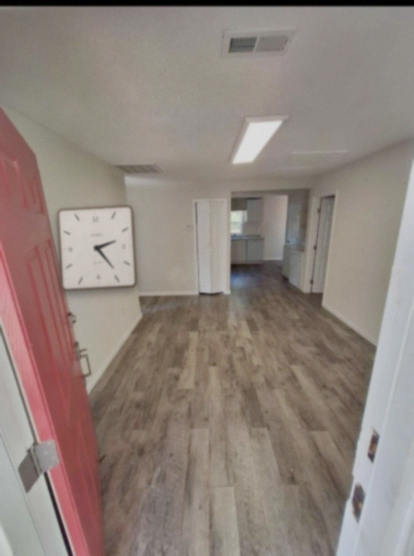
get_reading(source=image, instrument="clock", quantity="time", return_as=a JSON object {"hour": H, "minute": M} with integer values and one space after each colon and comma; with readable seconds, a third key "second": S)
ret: {"hour": 2, "minute": 24}
